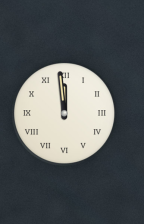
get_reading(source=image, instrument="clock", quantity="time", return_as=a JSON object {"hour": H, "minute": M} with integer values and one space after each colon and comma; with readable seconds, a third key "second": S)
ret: {"hour": 11, "minute": 59}
